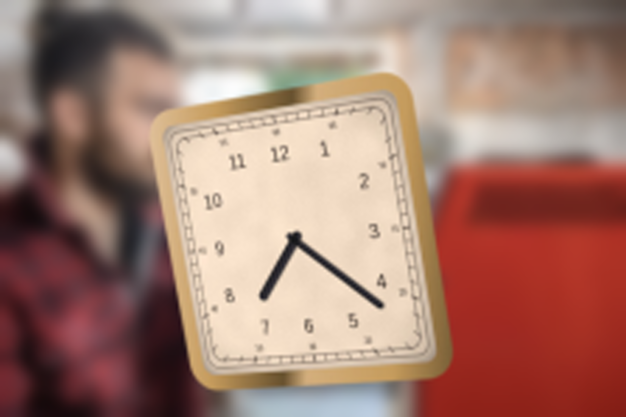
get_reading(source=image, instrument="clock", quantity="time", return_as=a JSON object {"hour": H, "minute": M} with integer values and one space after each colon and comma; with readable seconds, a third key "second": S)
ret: {"hour": 7, "minute": 22}
